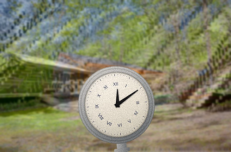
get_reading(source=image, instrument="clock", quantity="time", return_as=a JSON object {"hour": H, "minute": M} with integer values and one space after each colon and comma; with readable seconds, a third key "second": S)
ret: {"hour": 12, "minute": 10}
